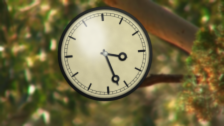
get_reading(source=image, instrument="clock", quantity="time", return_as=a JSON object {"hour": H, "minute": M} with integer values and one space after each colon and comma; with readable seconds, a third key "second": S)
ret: {"hour": 3, "minute": 27}
